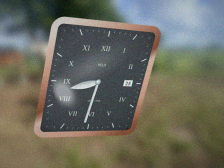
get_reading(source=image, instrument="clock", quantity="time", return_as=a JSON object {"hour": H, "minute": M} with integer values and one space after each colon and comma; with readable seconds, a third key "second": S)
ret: {"hour": 8, "minute": 31}
